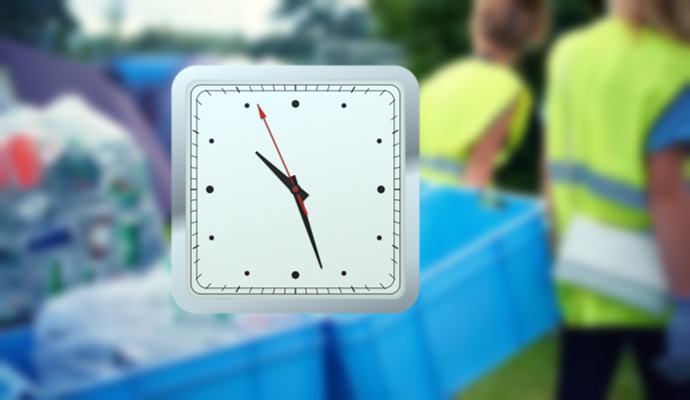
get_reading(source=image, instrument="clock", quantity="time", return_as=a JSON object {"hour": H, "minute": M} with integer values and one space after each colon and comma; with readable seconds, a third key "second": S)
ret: {"hour": 10, "minute": 26, "second": 56}
